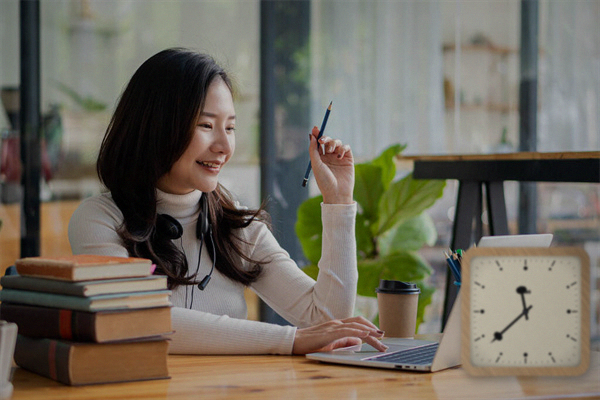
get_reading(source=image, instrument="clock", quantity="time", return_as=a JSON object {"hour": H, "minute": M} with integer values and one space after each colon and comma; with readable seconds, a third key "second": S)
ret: {"hour": 11, "minute": 38}
